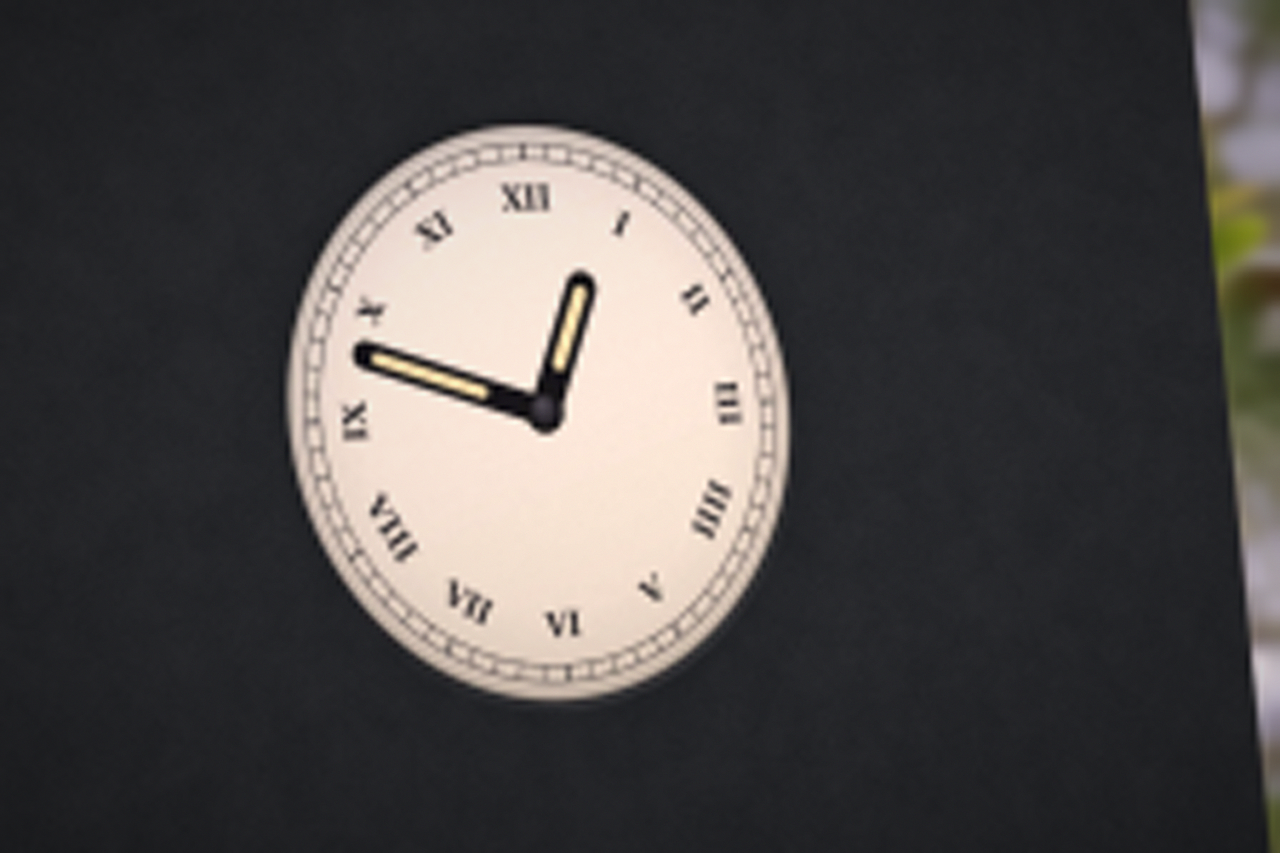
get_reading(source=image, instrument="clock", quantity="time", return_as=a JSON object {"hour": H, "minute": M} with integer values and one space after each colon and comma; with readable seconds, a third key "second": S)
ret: {"hour": 12, "minute": 48}
